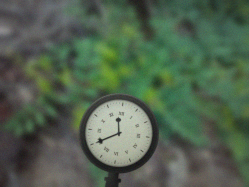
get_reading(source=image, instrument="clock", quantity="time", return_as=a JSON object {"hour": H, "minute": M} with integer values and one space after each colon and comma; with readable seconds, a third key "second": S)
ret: {"hour": 11, "minute": 40}
